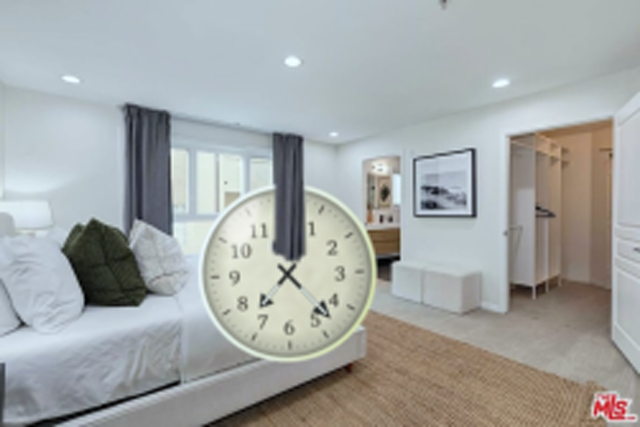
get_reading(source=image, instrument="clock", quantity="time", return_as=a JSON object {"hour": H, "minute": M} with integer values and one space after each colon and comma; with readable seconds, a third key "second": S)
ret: {"hour": 7, "minute": 23}
